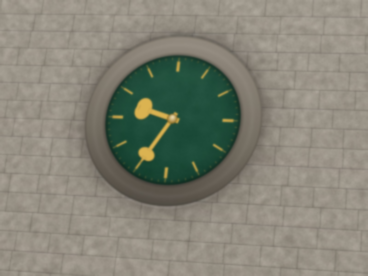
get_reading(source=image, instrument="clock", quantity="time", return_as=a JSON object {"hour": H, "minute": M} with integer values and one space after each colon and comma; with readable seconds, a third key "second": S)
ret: {"hour": 9, "minute": 35}
